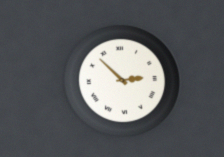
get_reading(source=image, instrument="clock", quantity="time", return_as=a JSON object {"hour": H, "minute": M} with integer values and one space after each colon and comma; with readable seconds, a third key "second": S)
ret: {"hour": 2, "minute": 53}
